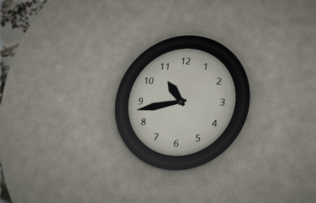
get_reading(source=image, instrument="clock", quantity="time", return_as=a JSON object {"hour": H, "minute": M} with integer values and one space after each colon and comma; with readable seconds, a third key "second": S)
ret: {"hour": 10, "minute": 43}
